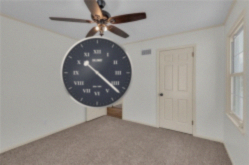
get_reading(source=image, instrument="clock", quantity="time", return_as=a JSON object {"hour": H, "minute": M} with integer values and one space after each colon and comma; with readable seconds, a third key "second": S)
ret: {"hour": 10, "minute": 22}
